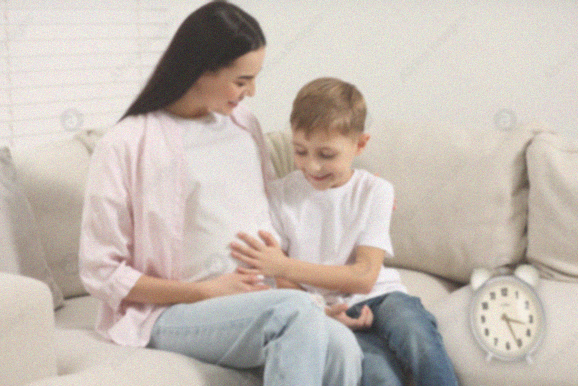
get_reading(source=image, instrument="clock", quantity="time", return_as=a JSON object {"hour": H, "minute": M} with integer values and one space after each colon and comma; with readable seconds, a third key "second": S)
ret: {"hour": 3, "minute": 26}
